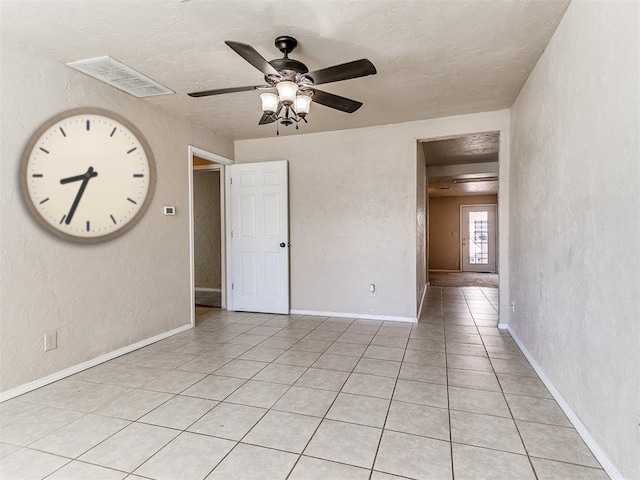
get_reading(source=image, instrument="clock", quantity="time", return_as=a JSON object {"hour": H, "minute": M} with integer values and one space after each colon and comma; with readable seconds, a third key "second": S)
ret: {"hour": 8, "minute": 34}
